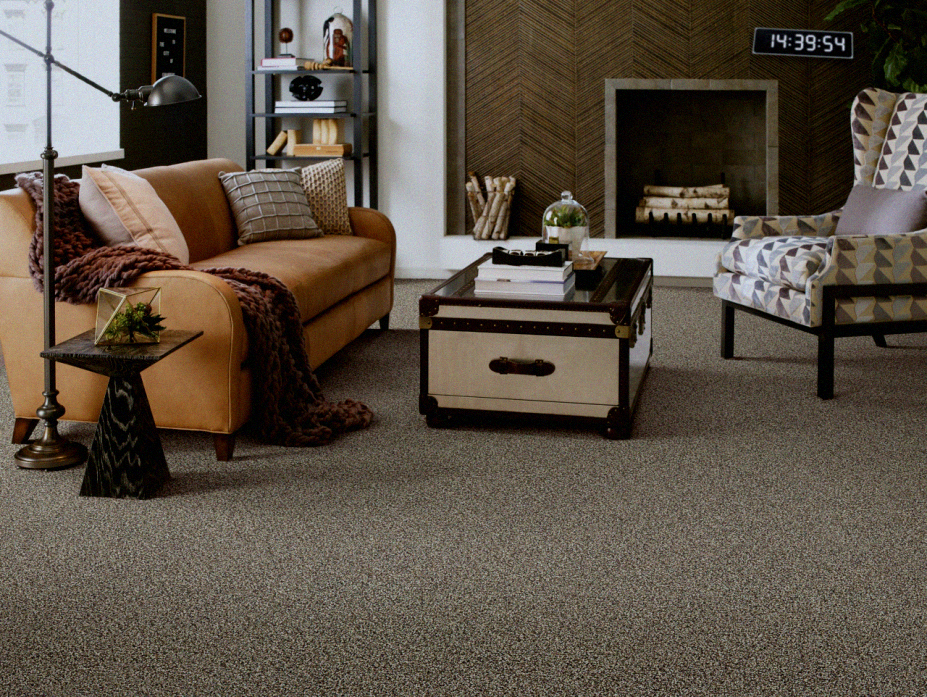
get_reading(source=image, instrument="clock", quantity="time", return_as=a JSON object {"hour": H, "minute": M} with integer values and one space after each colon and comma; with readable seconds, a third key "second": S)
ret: {"hour": 14, "minute": 39, "second": 54}
